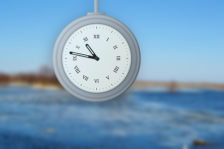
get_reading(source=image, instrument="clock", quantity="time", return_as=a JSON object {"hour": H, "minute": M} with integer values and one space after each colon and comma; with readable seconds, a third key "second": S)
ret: {"hour": 10, "minute": 47}
